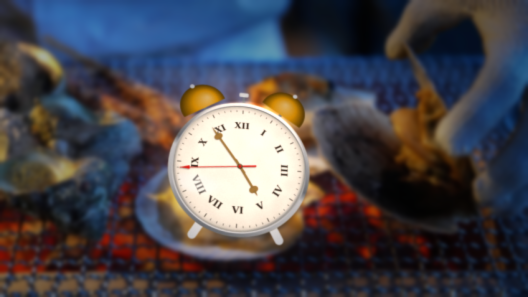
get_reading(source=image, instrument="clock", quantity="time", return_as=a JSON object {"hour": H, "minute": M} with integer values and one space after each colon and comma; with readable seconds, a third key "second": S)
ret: {"hour": 4, "minute": 53, "second": 44}
